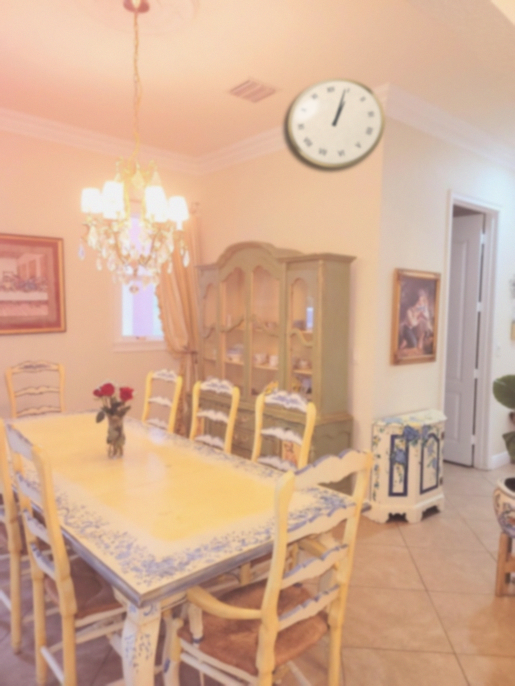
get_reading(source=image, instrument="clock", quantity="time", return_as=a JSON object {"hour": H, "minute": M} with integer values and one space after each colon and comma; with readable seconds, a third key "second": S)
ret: {"hour": 1, "minute": 4}
